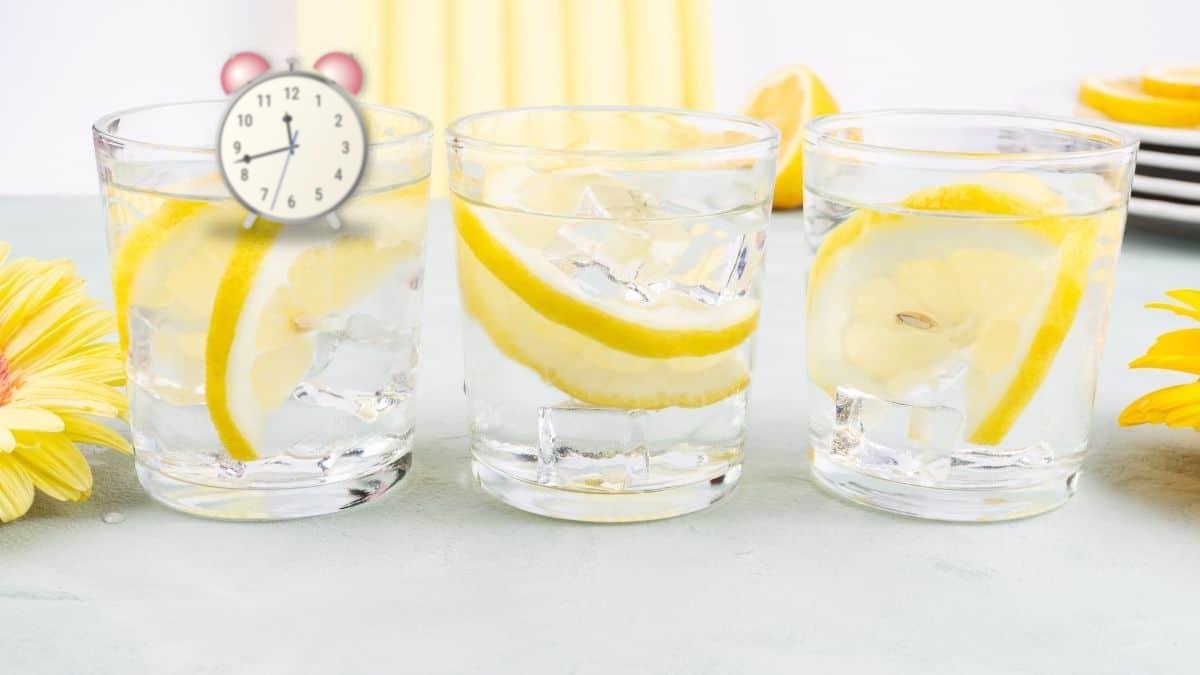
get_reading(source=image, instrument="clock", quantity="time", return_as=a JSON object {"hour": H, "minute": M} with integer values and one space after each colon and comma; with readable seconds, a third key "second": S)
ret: {"hour": 11, "minute": 42, "second": 33}
